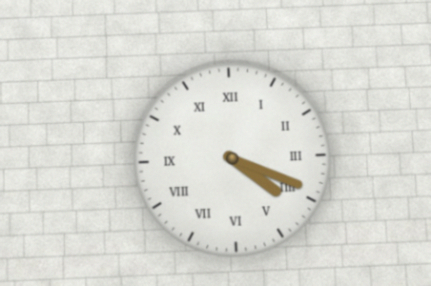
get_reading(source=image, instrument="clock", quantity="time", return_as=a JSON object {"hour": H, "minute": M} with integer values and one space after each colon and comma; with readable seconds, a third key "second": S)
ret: {"hour": 4, "minute": 19}
